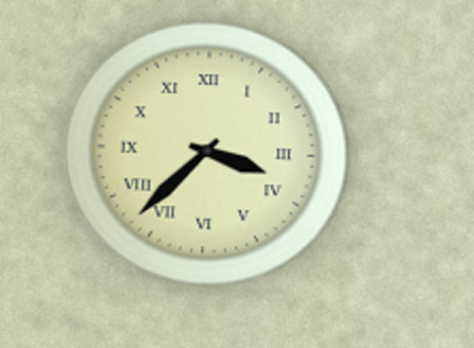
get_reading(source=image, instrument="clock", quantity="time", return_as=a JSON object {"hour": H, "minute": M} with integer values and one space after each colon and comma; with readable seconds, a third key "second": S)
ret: {"hour": 3, "minute": 37}
